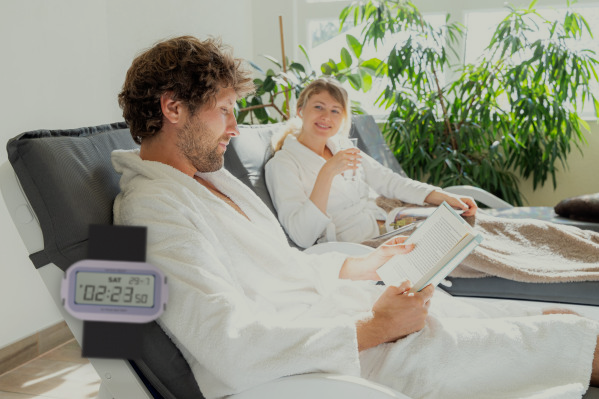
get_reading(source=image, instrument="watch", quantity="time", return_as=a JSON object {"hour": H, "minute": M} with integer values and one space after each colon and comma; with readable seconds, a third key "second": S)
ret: {"hour": 2, "minute": 23}
